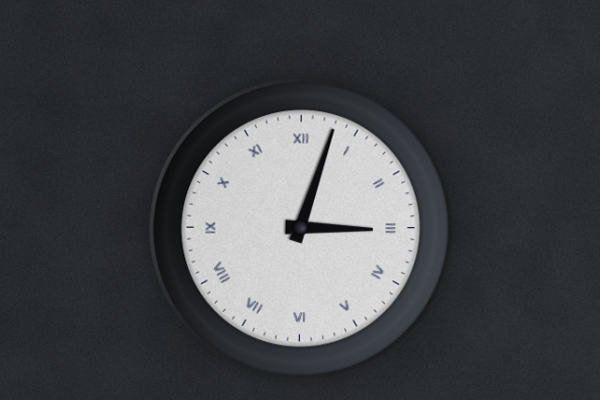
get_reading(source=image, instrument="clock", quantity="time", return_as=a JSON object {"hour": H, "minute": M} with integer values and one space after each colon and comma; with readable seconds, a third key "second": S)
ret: {"hour": 3, "minute": 3}
